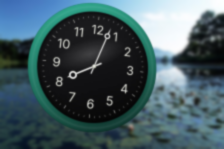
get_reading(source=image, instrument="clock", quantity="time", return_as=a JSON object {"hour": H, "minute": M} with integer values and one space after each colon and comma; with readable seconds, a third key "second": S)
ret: {"hour": 8, "minute": 3}
